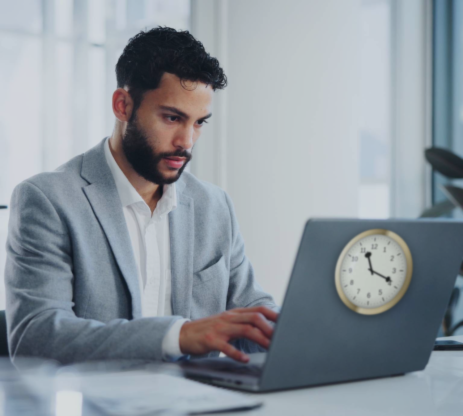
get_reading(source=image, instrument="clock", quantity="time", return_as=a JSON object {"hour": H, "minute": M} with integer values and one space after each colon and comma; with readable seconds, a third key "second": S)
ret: {"hour": 11, "minute": 19}
